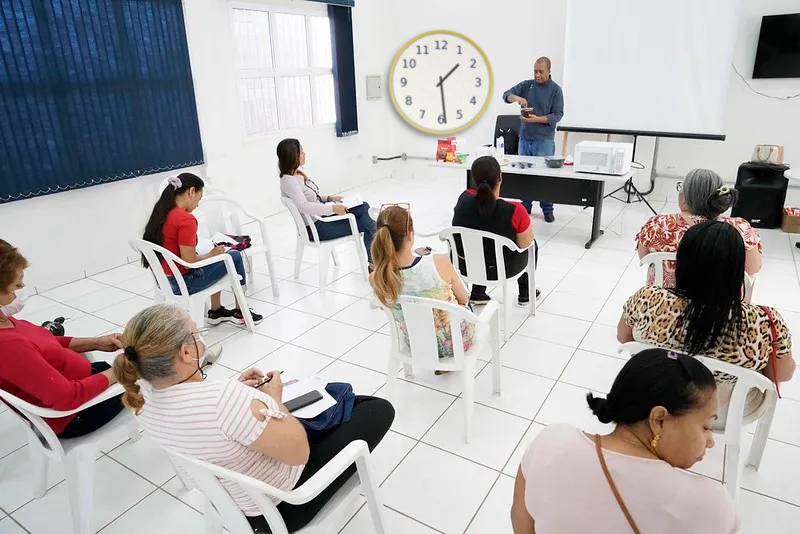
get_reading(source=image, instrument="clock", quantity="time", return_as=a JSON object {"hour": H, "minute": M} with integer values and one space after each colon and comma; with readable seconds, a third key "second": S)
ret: {"hour": 1, "minute": 29}
